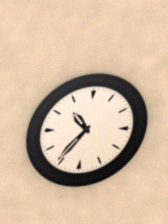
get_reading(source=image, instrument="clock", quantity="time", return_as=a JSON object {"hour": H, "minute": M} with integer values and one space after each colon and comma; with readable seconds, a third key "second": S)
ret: {"hour": 10, "minute": 36}
